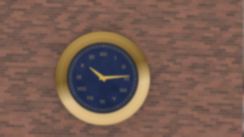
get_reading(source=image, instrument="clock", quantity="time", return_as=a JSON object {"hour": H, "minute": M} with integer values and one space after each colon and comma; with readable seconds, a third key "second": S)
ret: {"hour": 10, "minute": 14}
